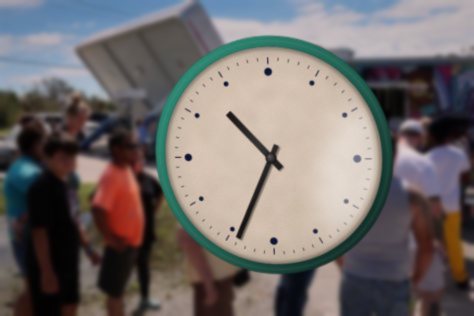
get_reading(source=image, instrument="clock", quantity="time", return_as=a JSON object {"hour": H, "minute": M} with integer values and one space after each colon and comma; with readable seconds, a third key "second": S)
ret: {"hour": 10, "minute": 34}
